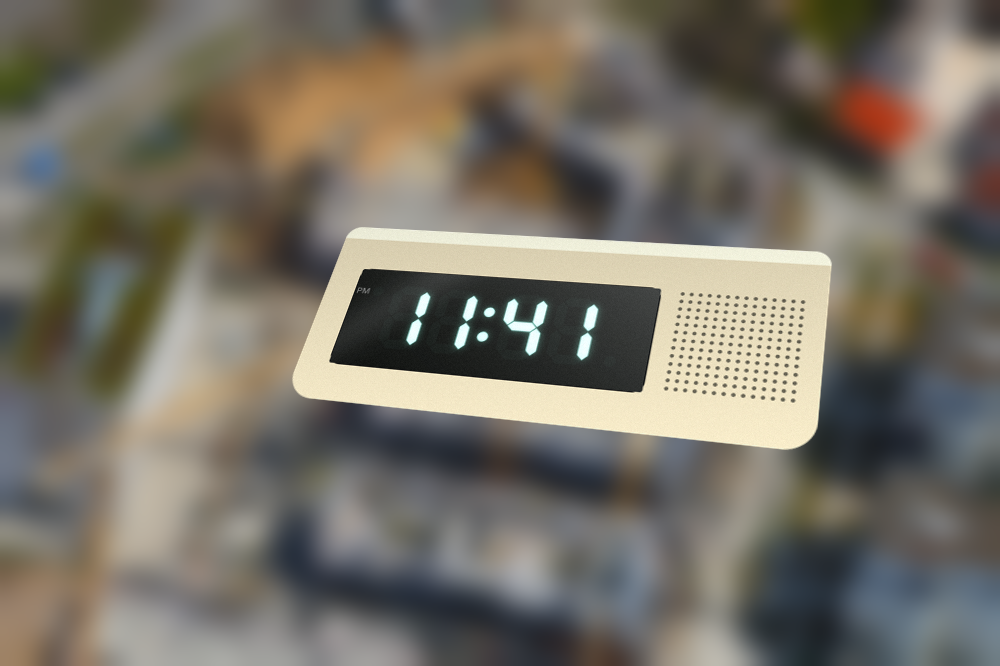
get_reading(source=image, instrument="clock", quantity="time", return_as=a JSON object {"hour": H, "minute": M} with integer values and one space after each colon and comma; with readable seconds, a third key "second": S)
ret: {"hour": 11, "minute": 41}
